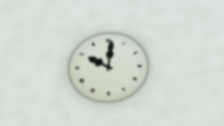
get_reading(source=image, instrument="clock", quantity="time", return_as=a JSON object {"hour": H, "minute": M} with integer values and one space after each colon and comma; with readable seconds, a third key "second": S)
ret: {"hour": 10, "minute": 1}
